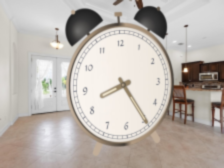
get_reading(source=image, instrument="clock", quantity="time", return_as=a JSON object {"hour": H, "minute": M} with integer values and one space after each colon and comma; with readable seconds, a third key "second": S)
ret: {"hour": 8, "minute": 25}
